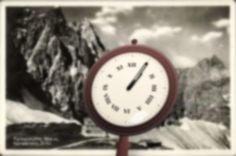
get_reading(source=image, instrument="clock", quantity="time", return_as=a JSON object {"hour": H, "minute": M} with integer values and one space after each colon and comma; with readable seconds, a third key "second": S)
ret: {"hour": 1, "minute": 5}
